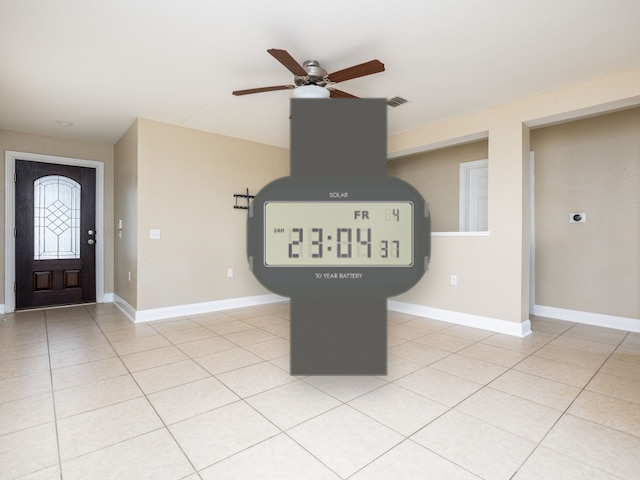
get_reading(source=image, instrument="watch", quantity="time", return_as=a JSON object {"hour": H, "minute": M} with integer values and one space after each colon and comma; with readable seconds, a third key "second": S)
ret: {"hour": 23, "minute": 4, "second": 37}
